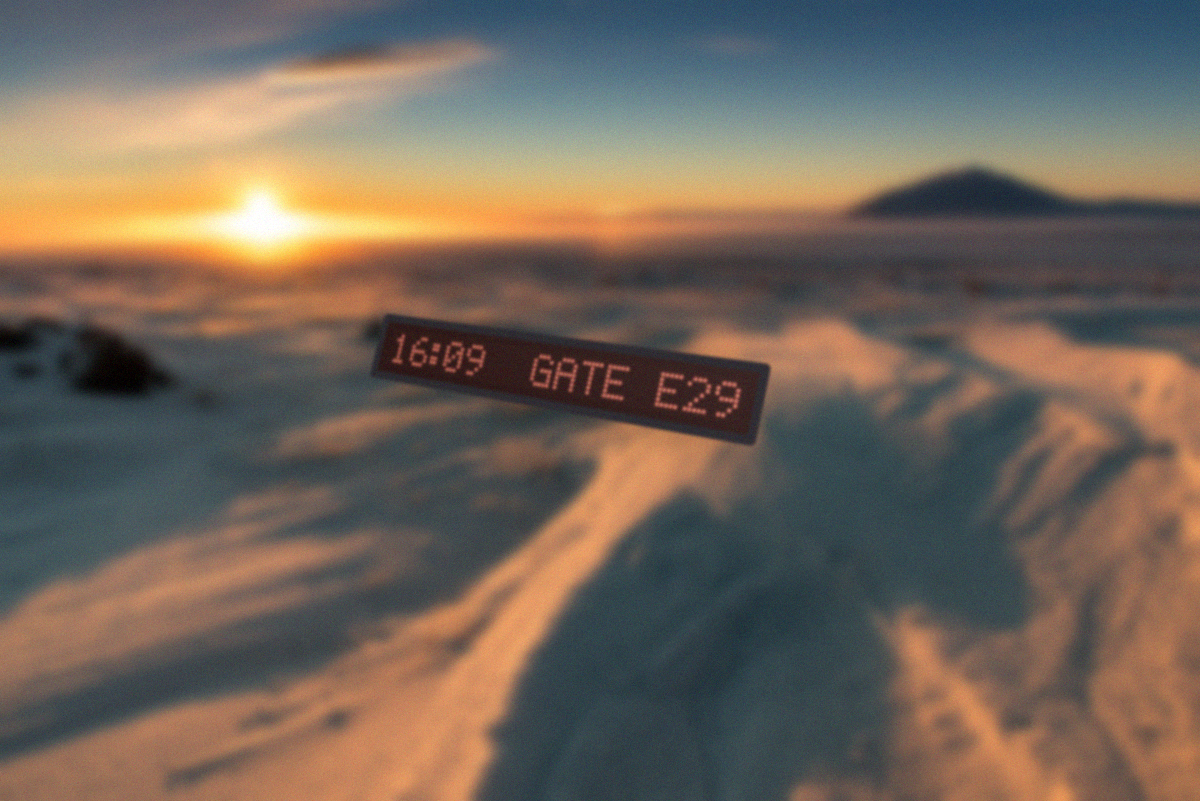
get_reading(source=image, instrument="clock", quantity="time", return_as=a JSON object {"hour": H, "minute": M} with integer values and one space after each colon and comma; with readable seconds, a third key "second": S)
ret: {"hour": 16, "minute": 9}
